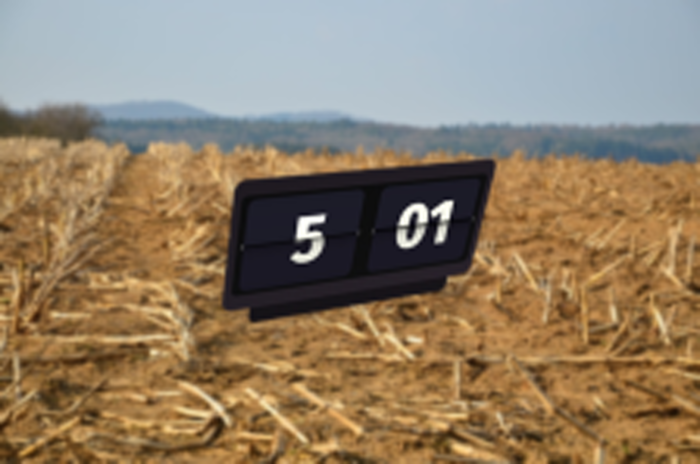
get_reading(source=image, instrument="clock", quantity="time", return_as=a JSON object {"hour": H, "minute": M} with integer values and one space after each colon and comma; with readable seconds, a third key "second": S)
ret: {"hour": 5, "minute": 1}
